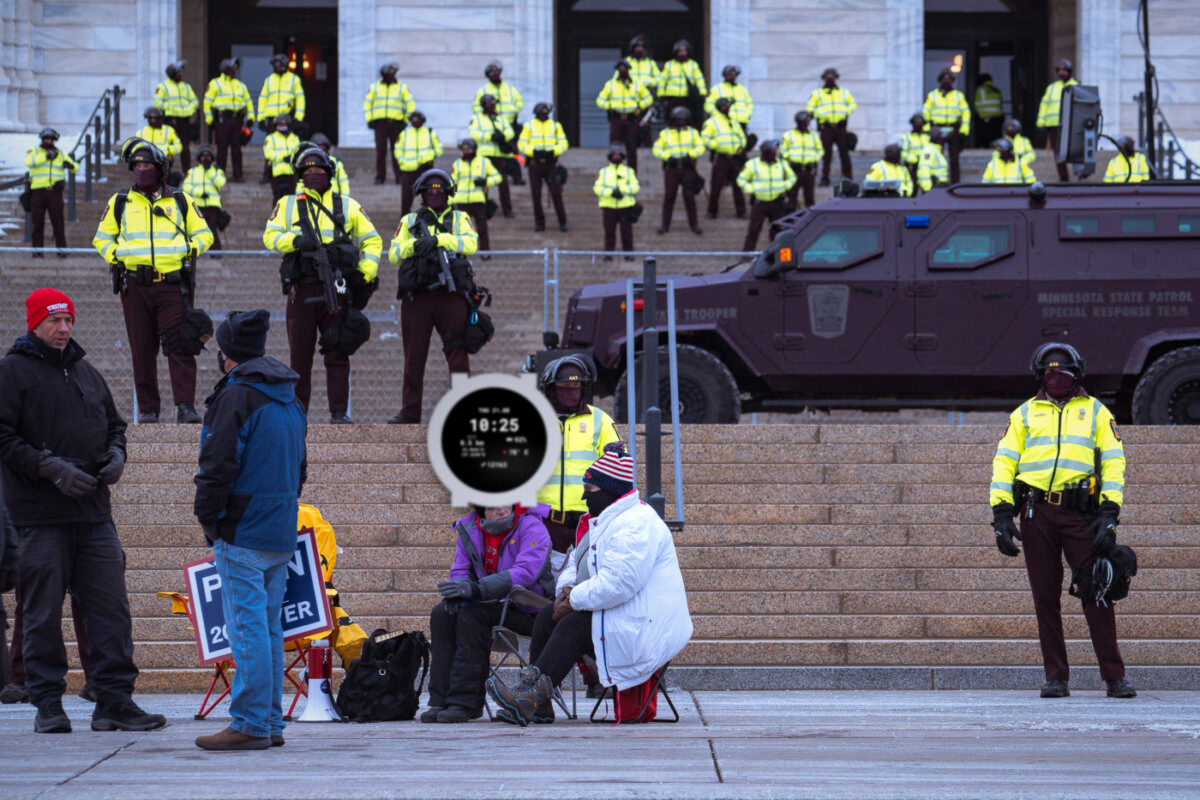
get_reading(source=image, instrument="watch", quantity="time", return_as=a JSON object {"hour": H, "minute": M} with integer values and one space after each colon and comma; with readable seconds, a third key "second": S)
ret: {"hour": 10, "minute": 25}
